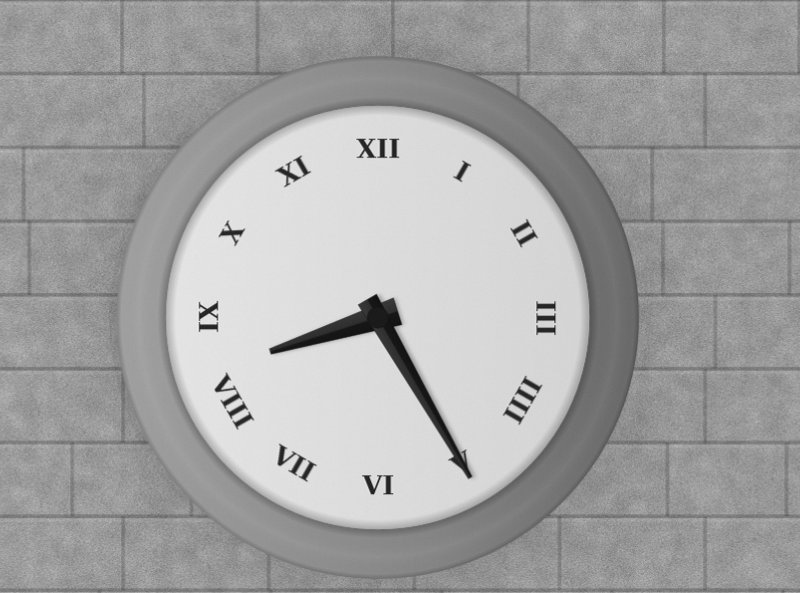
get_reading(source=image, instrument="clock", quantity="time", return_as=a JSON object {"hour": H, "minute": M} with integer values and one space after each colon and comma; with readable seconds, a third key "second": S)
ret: {"hour": 8, "minute": 25}
